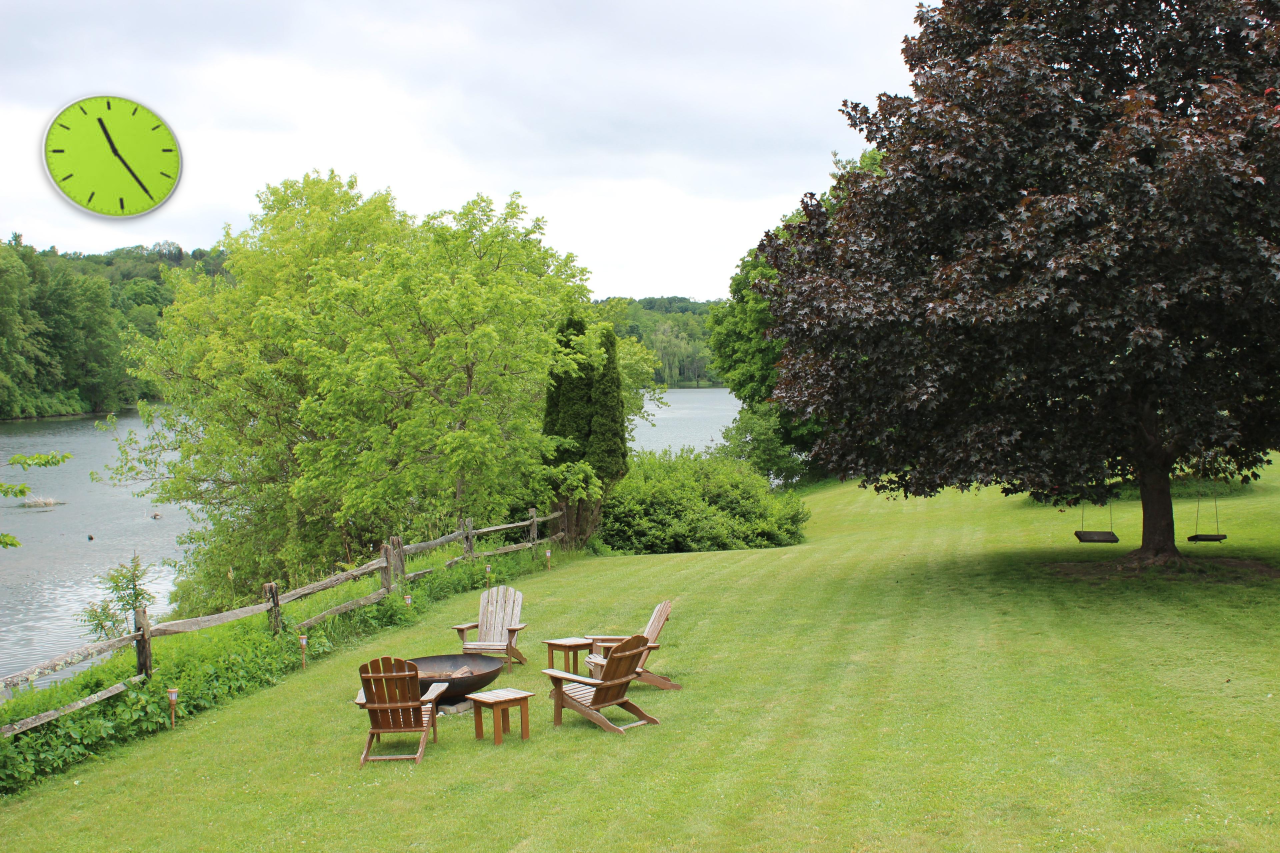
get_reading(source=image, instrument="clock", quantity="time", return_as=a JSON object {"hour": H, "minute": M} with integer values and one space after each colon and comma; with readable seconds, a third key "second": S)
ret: {"hour": 11, "minute": 25}
